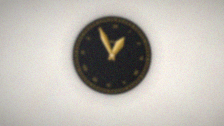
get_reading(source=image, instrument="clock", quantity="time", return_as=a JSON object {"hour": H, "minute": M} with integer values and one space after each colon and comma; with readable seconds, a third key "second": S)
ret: {"hour": 12, "minute": 55}
